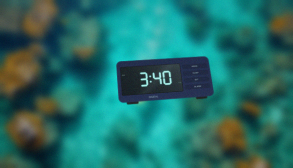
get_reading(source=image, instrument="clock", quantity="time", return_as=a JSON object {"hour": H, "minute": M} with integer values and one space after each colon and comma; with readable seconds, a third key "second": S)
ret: {"hour": 3, "minute": 40}
